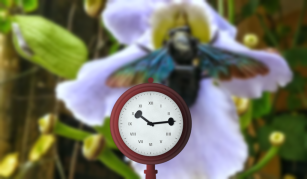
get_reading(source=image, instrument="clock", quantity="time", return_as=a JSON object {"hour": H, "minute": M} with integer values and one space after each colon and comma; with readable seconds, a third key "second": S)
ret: {"hour": 10, "minute": 14}
